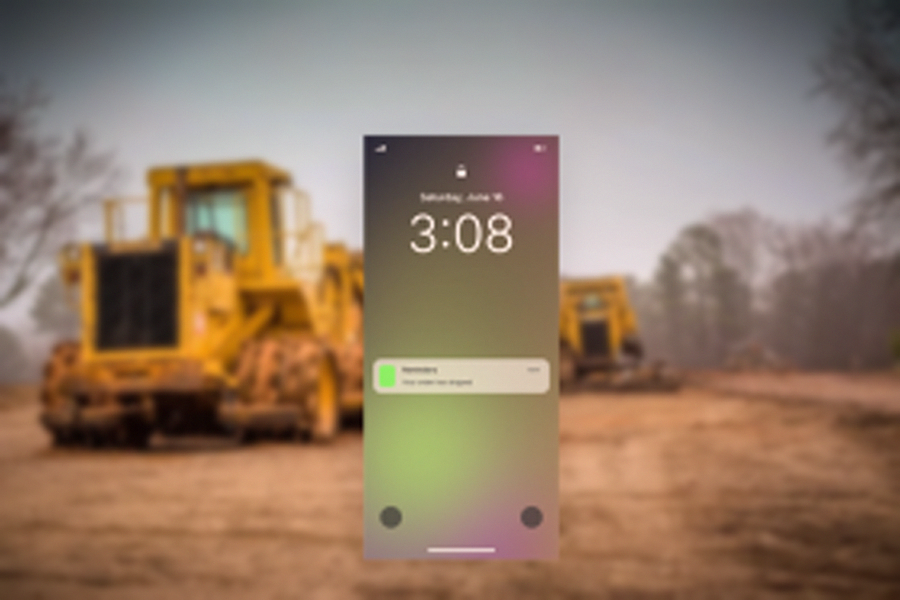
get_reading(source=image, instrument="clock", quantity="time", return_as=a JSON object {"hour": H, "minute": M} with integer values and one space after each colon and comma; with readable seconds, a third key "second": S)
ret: {"hour": 3, "minute": 8}
